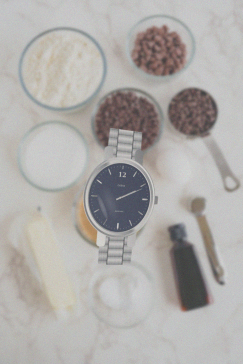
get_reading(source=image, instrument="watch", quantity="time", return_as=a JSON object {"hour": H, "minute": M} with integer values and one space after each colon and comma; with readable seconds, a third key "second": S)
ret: {"hour": 2, "minute": 11}
